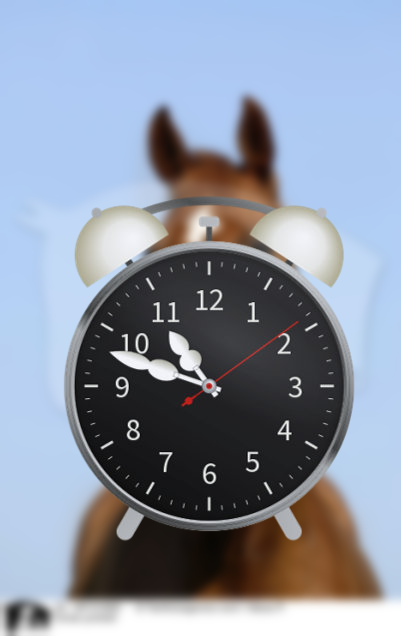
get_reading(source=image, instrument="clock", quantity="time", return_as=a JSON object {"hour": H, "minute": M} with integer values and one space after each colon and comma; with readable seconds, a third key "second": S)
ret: {"hour": 10, "minute": 48, "second": 9}
